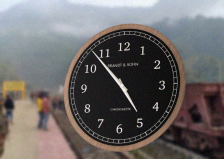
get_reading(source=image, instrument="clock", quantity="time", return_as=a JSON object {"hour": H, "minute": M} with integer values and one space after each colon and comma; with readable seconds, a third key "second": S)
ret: {"hour": 4, "minute": 53}
